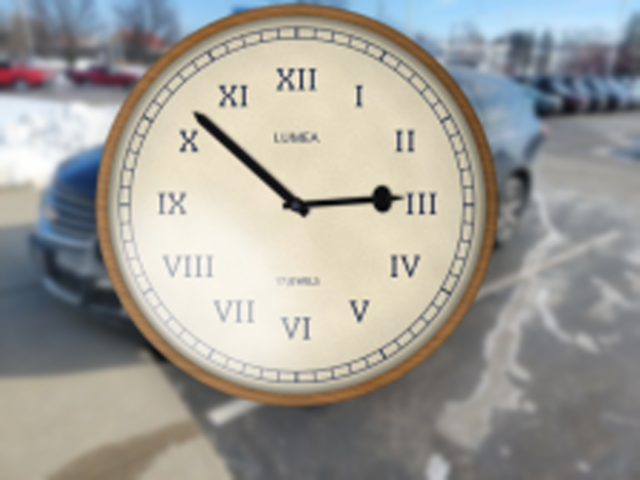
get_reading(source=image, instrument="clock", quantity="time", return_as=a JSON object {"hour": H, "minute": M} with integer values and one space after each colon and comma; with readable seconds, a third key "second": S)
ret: {"hour": 2, "minute": 52}
